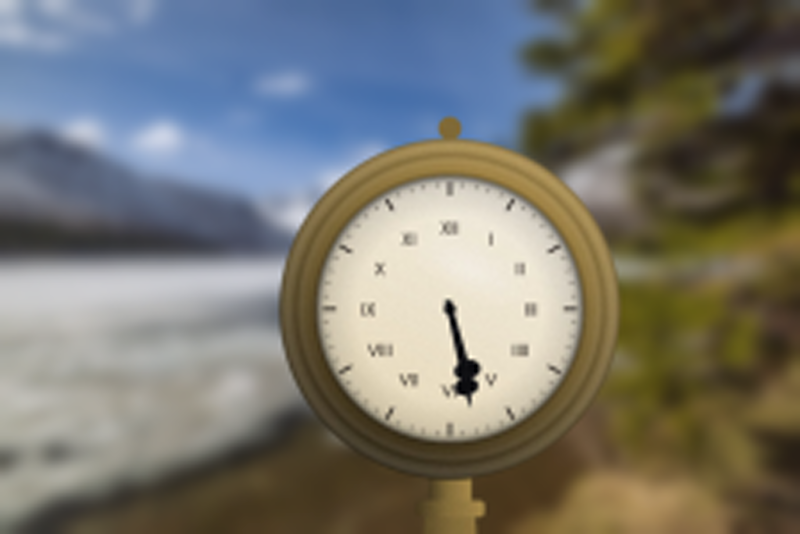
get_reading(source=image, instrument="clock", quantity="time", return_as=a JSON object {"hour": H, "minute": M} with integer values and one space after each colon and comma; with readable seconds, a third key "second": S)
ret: {"hour": 5, "minute": 28}
